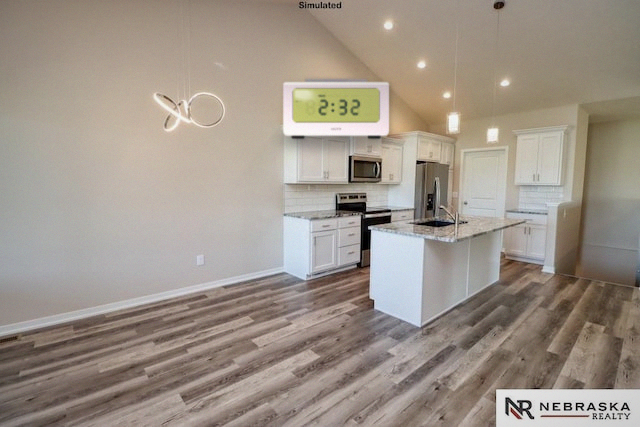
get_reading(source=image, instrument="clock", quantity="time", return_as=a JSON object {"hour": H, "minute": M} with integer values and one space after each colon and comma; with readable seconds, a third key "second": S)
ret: {"hour": 2, "minute": 32}
